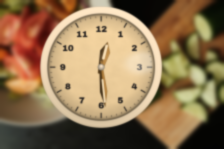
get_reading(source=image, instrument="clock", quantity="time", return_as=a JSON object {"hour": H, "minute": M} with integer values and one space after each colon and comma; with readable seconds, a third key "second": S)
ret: {"hour": 12, "minute": 29}
